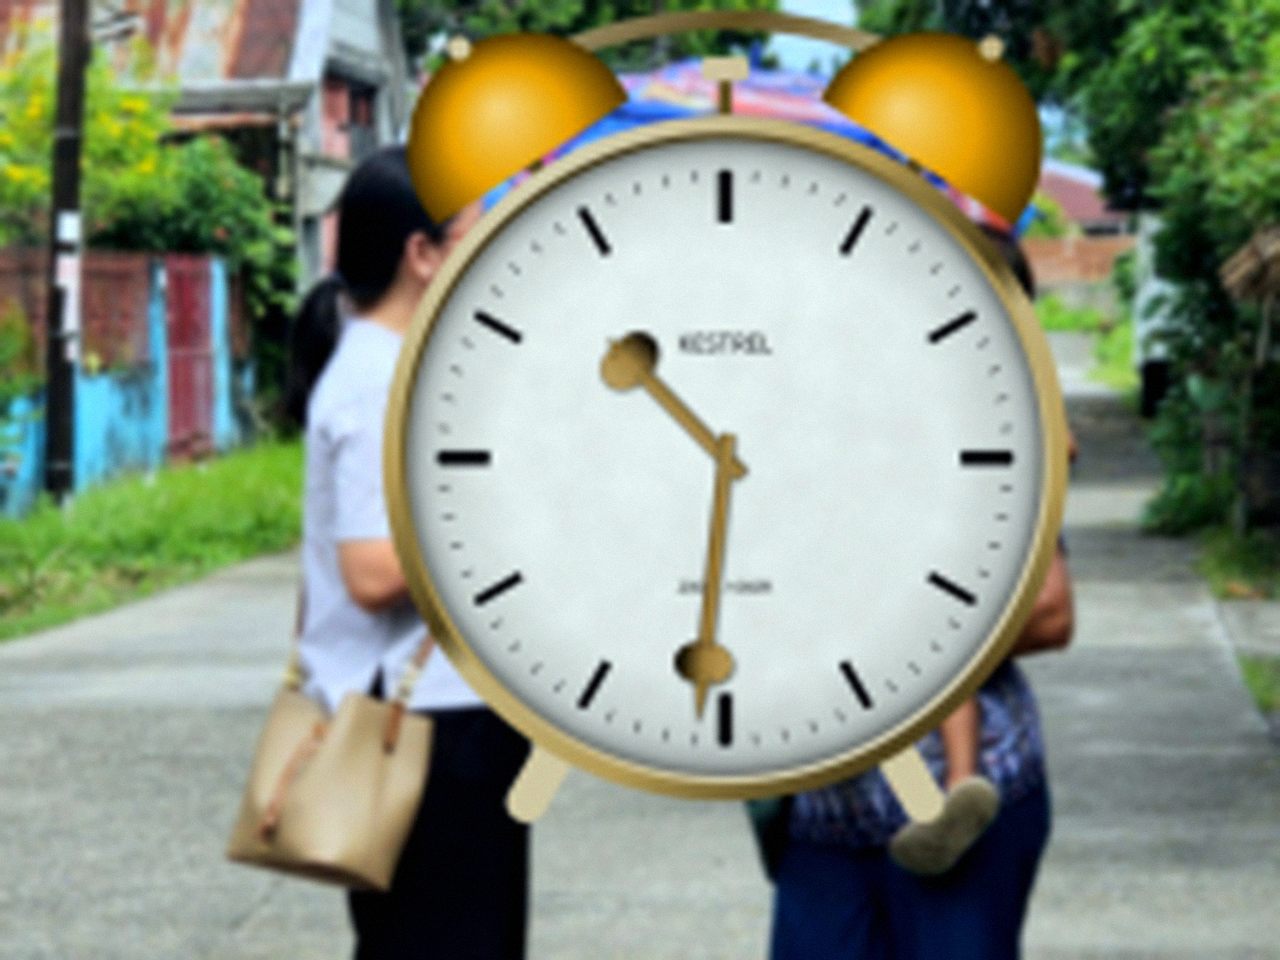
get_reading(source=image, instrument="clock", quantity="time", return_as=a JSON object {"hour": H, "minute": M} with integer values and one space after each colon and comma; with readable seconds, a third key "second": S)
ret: {"hour": 10, "minute": 31}
